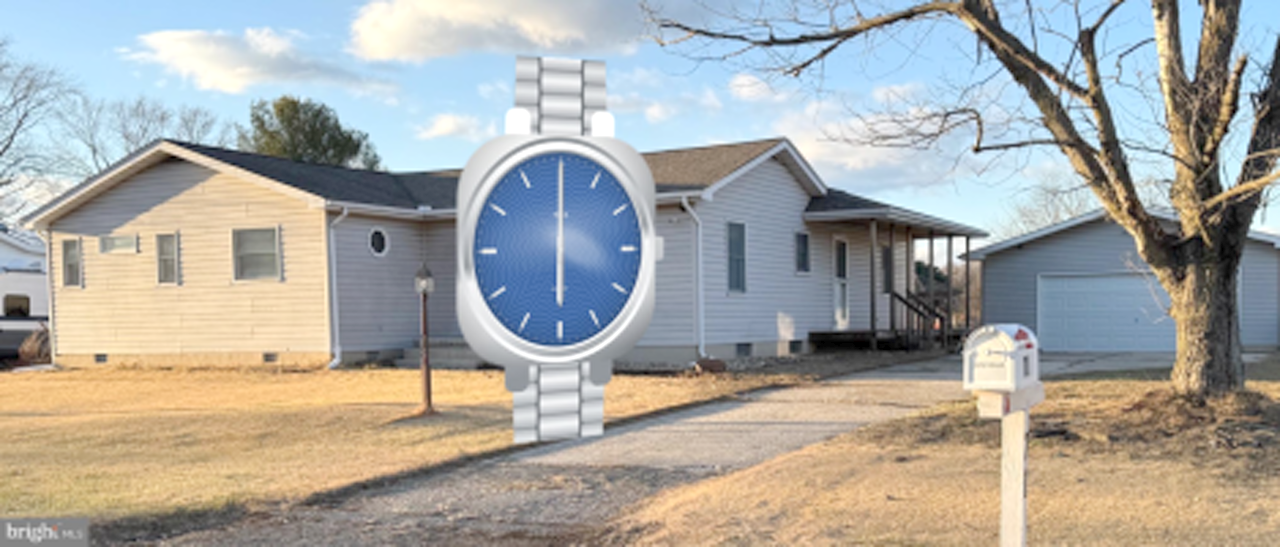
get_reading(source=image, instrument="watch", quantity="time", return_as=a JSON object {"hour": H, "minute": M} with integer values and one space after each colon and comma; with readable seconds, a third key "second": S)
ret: {"hour": 6, "minute": 0}
